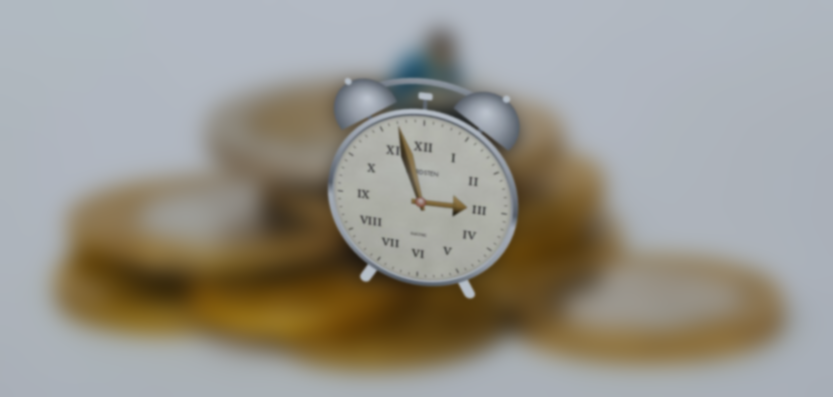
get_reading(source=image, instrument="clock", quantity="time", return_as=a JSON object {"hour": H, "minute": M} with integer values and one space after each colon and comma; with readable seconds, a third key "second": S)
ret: {"hour": 2, "minute": 57}
